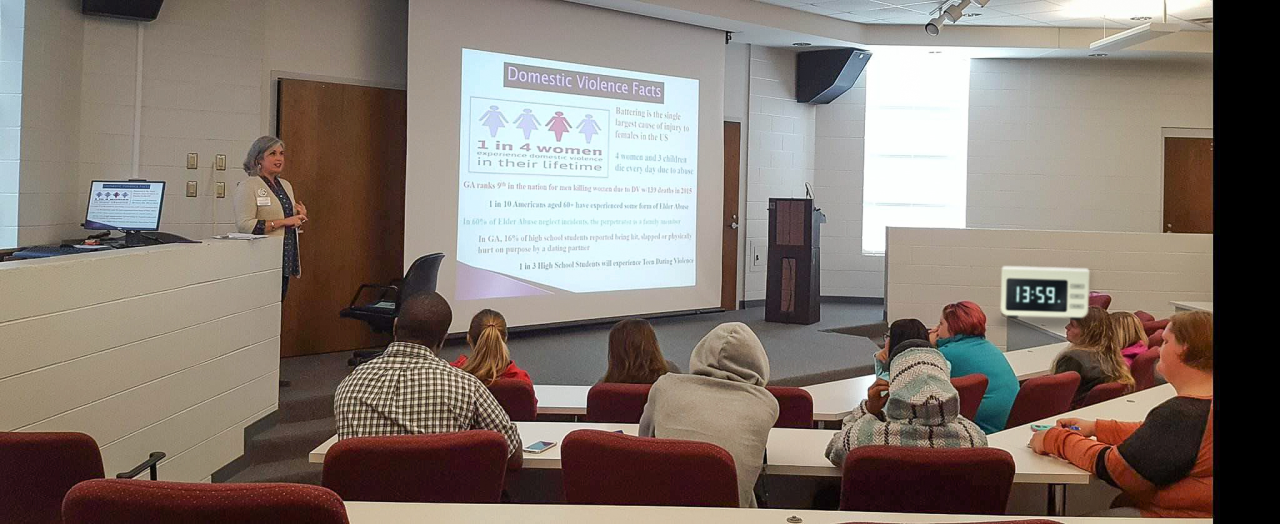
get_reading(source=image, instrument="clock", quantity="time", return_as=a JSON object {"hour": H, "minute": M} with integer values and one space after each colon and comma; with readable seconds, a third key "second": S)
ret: {"hour": 13, "minute": 59}
